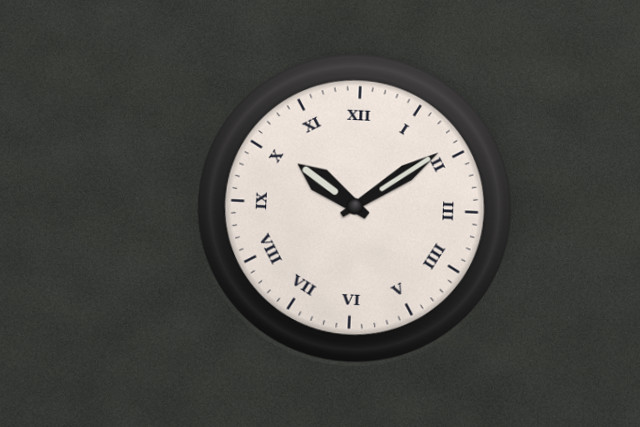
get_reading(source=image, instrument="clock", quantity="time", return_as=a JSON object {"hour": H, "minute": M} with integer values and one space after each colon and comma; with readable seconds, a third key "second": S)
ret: {"hour": 10, "minute": 9}
